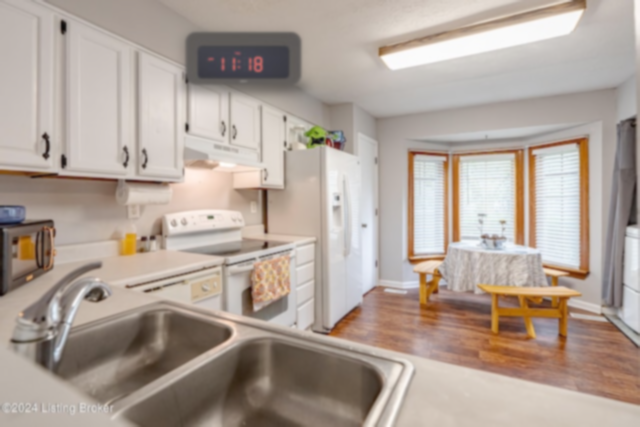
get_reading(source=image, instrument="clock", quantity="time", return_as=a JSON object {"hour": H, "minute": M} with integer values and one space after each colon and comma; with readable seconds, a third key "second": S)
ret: {"hour": 11, "minute": 18}
